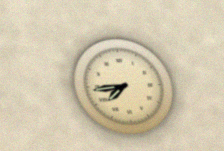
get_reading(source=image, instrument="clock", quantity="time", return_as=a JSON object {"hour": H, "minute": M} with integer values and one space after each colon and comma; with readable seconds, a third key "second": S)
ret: {"hour": 7, "minute": 44}
